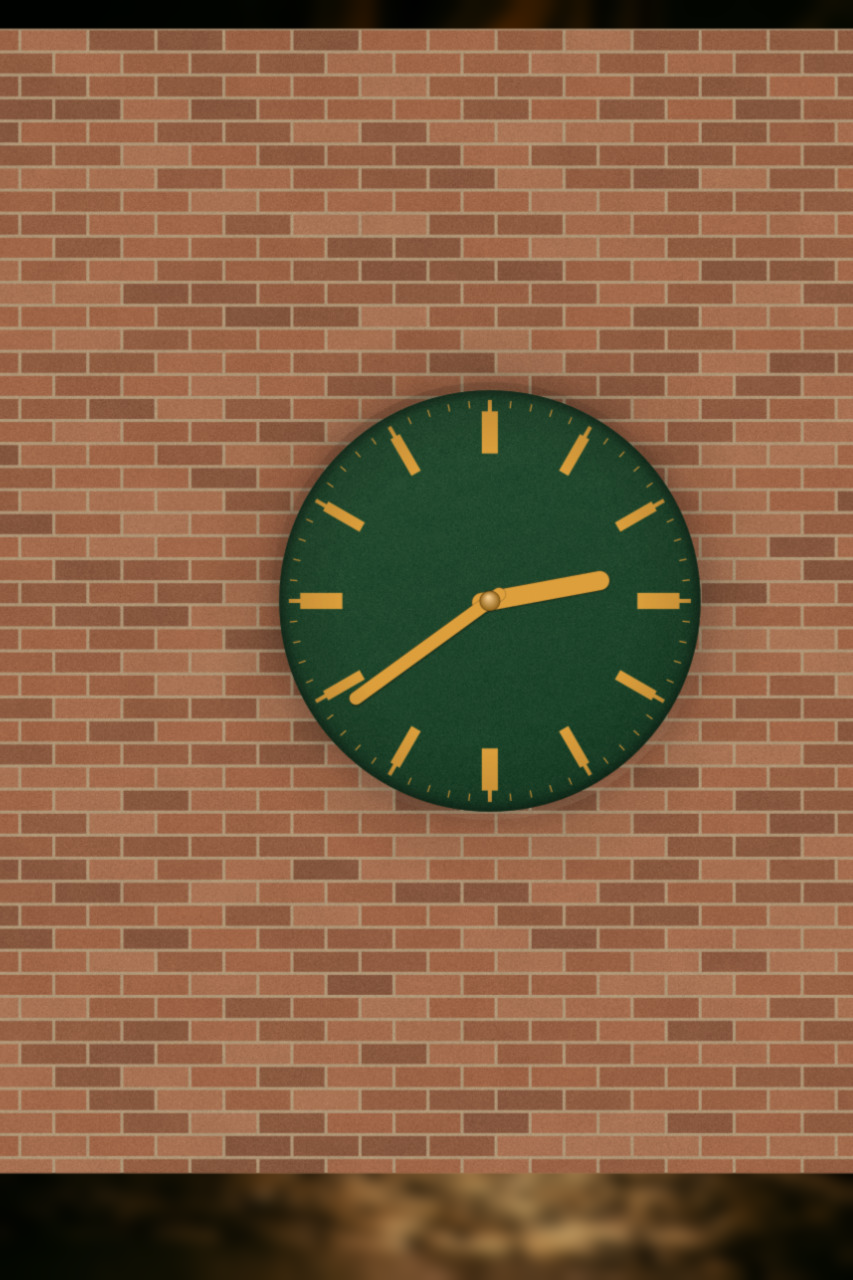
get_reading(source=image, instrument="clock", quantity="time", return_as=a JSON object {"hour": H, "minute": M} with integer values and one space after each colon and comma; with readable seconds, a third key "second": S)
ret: {"hour": 2, "minute": 39}
